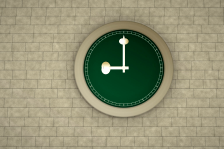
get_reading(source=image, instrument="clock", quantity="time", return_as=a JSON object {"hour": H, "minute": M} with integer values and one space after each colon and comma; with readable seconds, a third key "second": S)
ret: {"hour": 9, "minute": 0}
